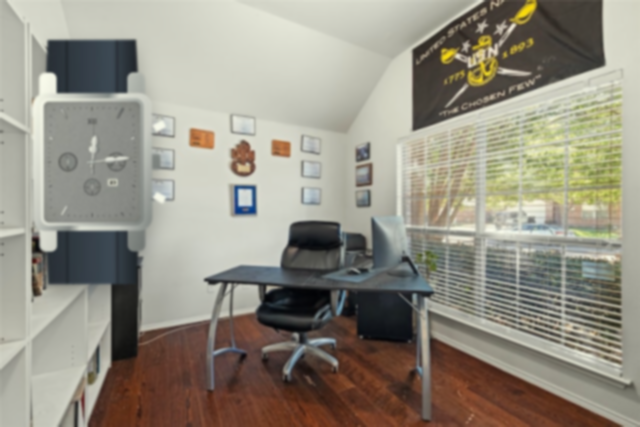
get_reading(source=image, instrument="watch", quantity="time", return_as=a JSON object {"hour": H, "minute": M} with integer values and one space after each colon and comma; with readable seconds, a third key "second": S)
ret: {"hour": 12, "minute": 14}
